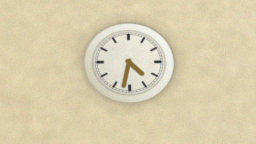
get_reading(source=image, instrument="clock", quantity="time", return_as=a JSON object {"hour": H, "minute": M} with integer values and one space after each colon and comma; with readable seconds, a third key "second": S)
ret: {"hour": 4, "minute": 32}
